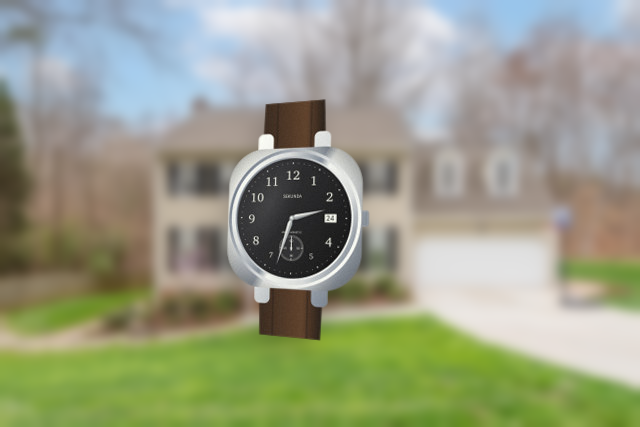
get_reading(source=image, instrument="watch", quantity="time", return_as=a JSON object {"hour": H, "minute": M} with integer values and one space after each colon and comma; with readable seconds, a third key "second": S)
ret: {"hour": 2, "minute": 33}
